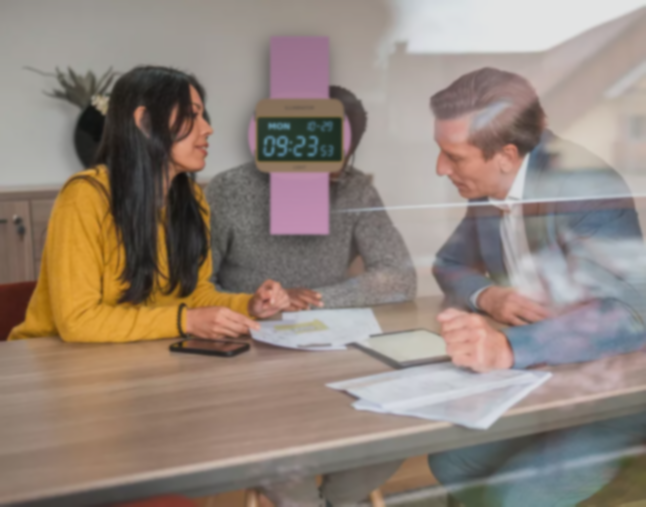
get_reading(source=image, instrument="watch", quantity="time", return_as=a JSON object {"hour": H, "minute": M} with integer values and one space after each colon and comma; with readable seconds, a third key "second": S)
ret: {"hour": 9, "minute": 23}
